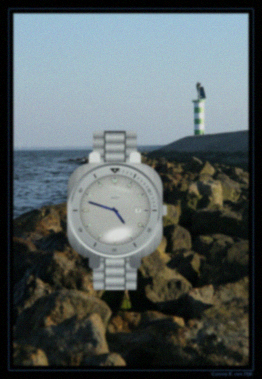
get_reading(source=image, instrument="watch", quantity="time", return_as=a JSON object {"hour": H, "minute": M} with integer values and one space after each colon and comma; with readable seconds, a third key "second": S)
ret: {"hour": 4, "minute": 48}
